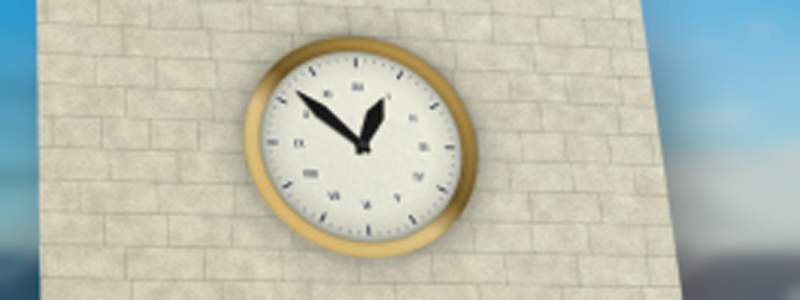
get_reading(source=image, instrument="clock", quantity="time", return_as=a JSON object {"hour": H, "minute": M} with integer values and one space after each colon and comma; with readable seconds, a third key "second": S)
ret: {"hour": 12, "minute": 52}
